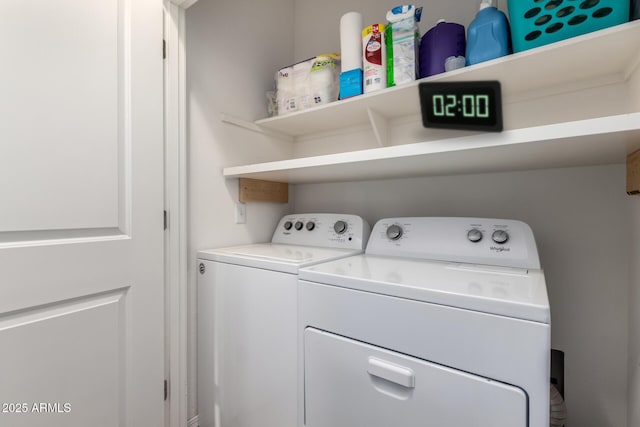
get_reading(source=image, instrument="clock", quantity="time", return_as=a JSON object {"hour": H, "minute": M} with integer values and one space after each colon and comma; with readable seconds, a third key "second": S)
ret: {"hour": 2, "minute": 0}
